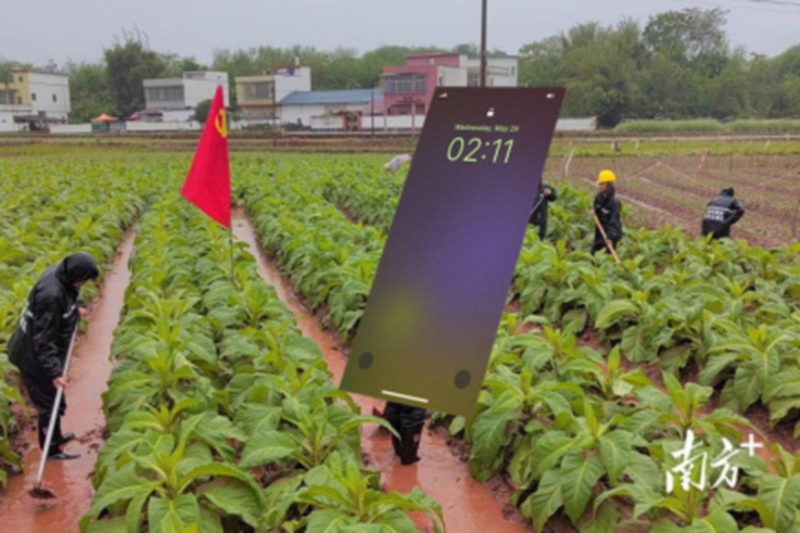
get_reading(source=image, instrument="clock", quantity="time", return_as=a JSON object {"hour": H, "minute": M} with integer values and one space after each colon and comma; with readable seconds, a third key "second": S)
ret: {"hour": 2, "minute": 11}
